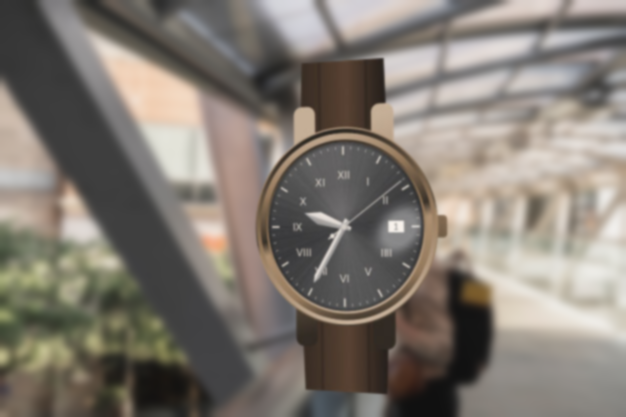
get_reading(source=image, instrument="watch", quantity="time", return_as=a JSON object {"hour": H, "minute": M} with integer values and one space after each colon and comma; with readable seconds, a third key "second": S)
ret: {"hour": 9, "minute": 35, "second": 9}
